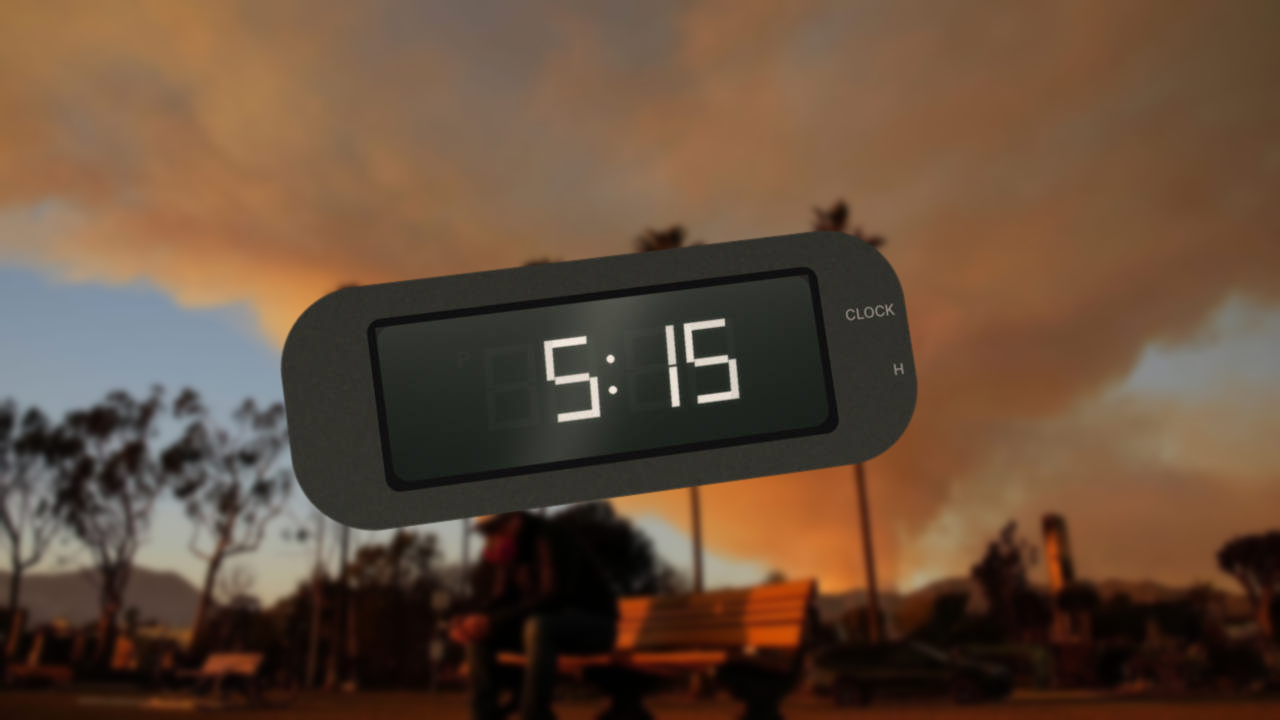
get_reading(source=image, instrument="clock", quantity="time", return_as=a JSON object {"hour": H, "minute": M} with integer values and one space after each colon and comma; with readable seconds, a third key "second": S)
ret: {"hour": 5, "minute": 15}
